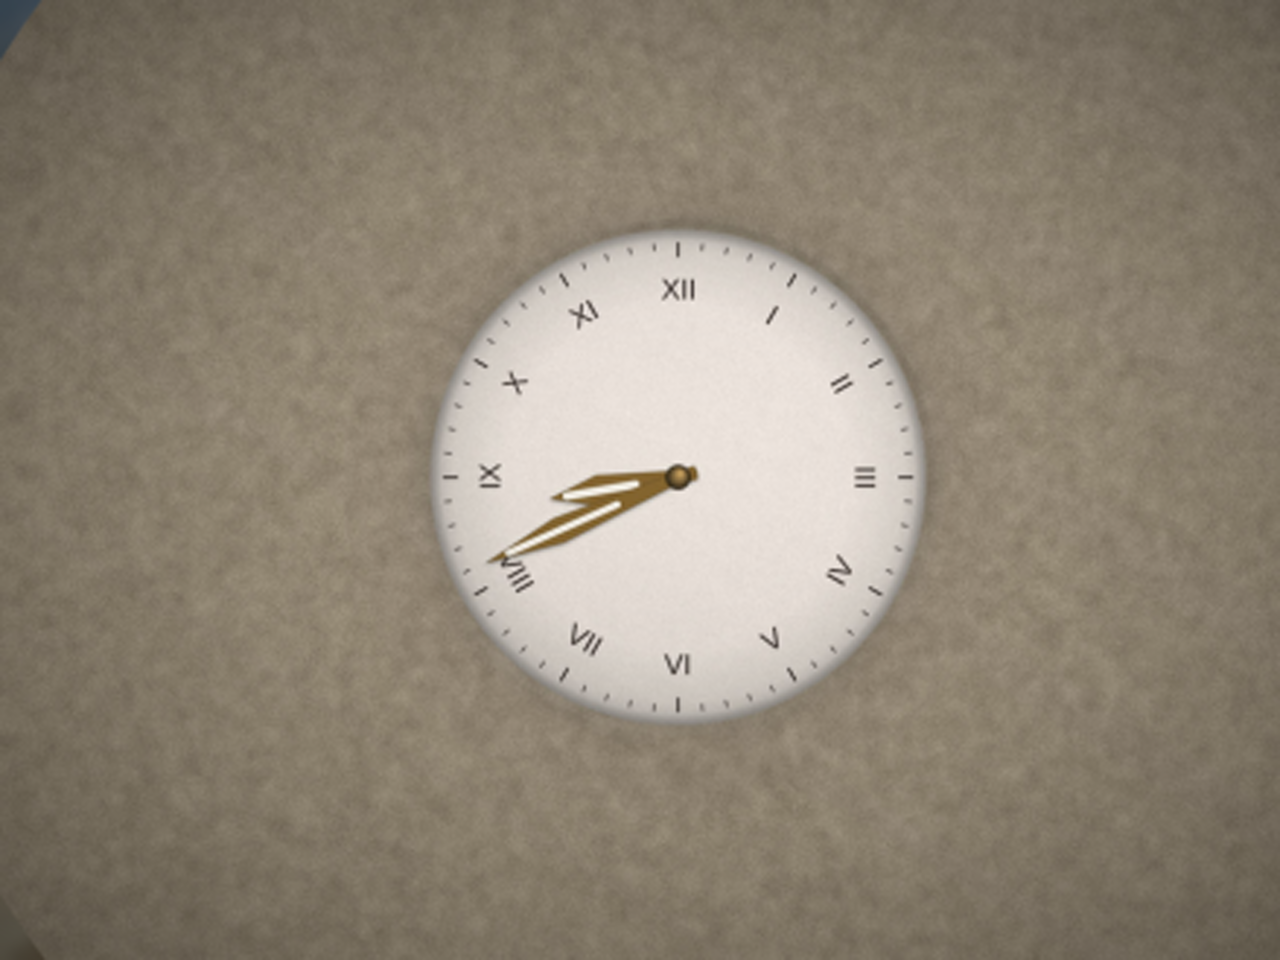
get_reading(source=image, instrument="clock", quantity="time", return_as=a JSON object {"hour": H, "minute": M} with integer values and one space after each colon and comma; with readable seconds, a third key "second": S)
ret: {"hour": 8, "minute": 41}
